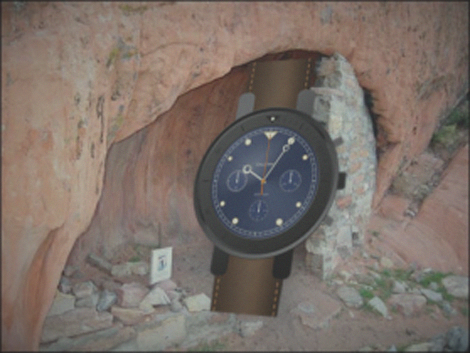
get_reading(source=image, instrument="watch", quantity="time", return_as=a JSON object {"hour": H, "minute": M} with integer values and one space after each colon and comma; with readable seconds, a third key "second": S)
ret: {"hour": 10, "minute": 5}
